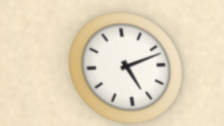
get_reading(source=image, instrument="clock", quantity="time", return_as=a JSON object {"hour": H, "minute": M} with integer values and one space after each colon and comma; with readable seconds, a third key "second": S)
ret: {"hour": 5, "minute": 12}
